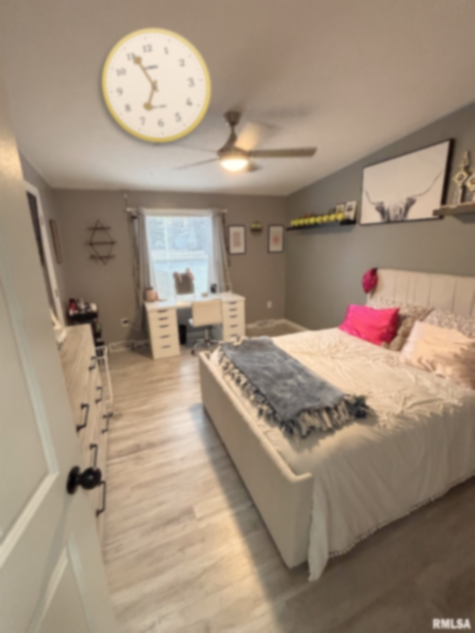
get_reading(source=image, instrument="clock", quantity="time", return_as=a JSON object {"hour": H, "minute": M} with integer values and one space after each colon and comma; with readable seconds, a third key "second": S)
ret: {"hour": 6, "minute": 56}
